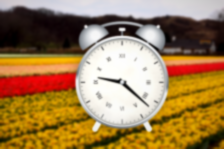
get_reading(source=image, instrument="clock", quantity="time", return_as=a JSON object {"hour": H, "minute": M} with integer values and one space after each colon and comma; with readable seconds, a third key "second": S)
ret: {"hour": 9, "minute": 22}
